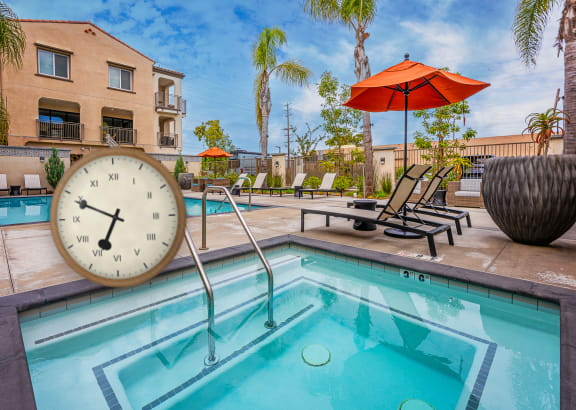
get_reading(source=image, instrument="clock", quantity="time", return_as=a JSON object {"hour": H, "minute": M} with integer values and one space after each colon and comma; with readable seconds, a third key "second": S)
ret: {"hour": 6, "minute": 49}
